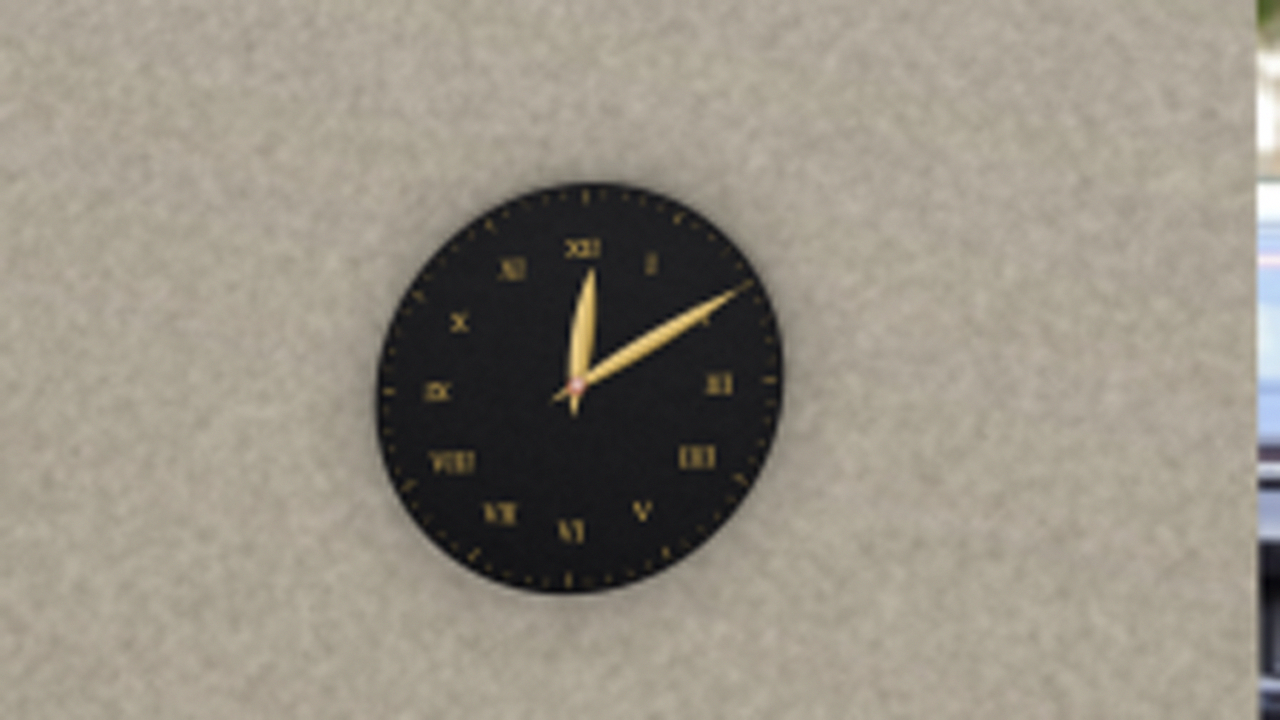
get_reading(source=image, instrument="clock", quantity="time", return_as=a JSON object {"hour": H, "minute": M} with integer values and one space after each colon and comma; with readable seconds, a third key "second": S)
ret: {"hour": 12, "minute": 10}
